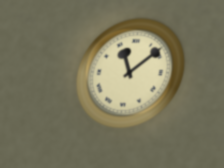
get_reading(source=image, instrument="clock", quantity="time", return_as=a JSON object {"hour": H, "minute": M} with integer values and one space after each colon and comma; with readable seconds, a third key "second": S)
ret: {"hour": 11, "minute": 8}
